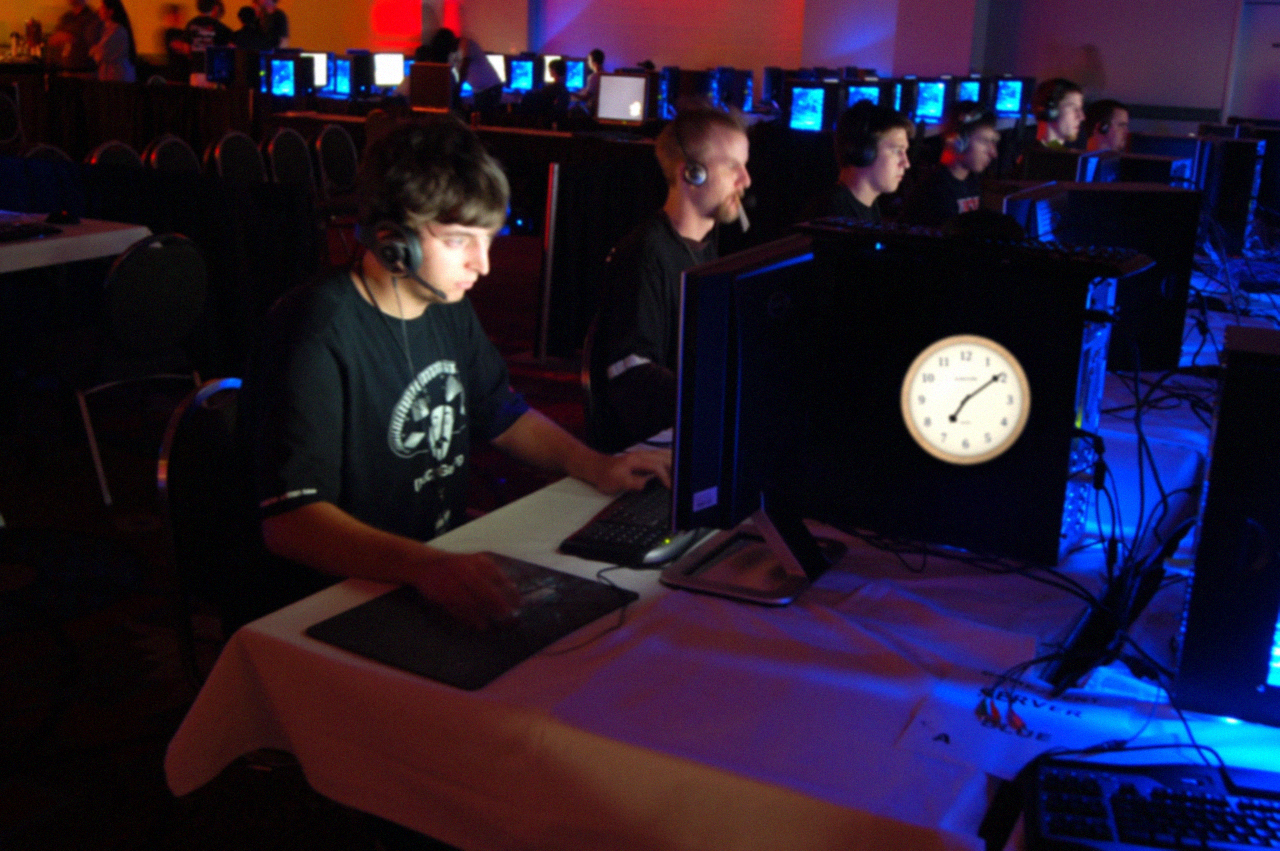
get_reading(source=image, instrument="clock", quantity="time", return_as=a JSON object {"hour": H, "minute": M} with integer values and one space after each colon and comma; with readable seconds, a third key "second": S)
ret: {"hour": 7, "minute": 9}
